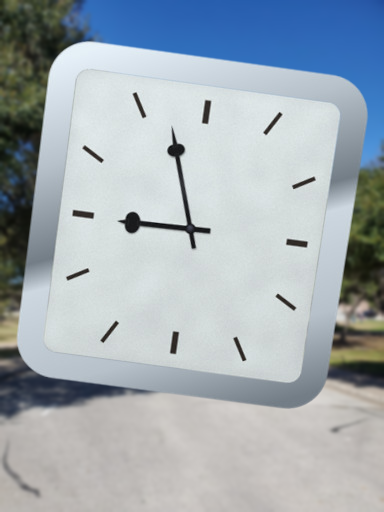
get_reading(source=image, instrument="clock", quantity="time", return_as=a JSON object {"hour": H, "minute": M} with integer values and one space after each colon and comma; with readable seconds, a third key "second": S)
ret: {"hour": 8, "minute": 57}
